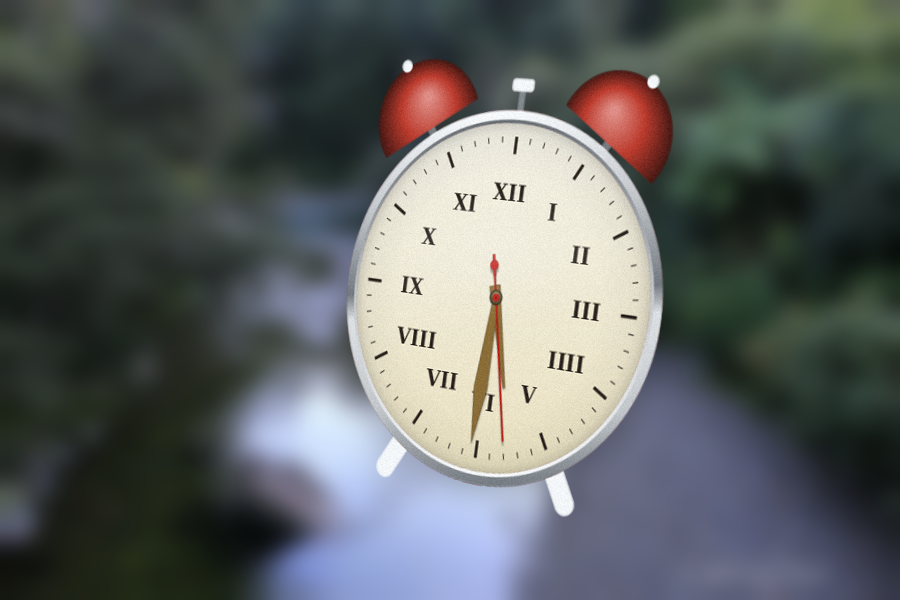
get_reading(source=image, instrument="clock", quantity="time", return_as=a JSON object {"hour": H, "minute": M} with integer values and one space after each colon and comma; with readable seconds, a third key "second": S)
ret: {"hour": 5, "minute": 30, "second": 28}
